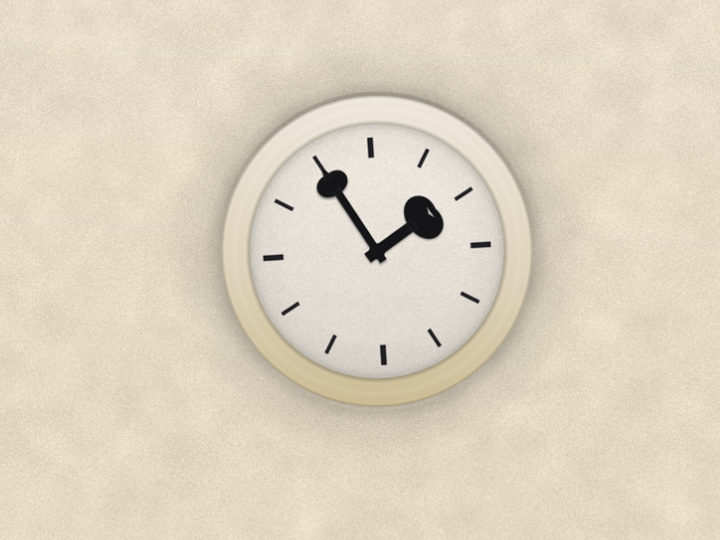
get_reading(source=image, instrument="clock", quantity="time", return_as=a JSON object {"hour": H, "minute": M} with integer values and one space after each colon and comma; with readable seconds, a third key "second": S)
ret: {"hour": 1, "minute": 55}
